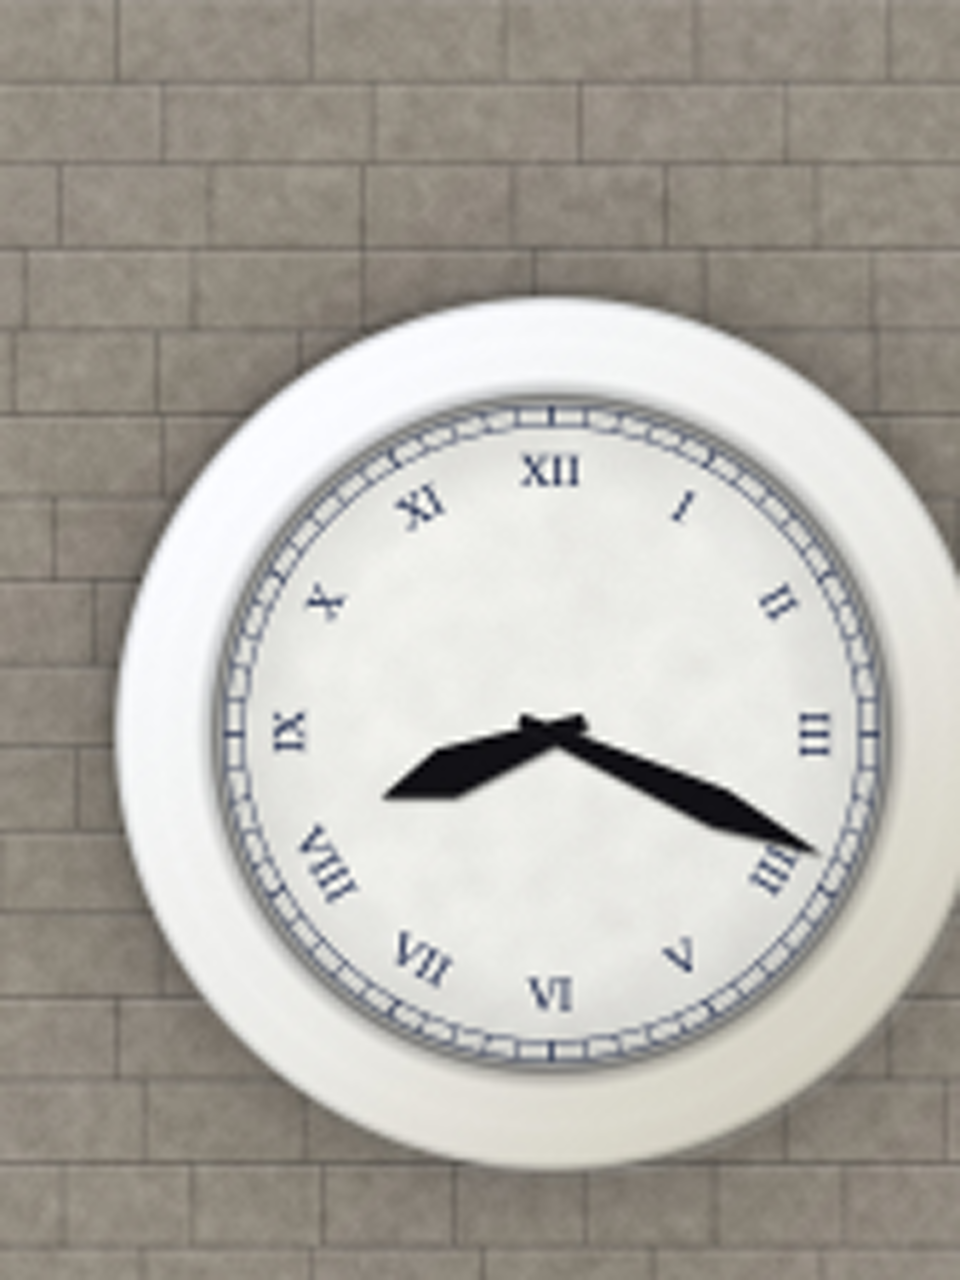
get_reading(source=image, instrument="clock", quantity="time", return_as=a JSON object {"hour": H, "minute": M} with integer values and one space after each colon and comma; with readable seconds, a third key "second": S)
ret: {"hour": 8, "minute": 19}
